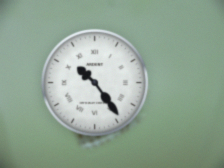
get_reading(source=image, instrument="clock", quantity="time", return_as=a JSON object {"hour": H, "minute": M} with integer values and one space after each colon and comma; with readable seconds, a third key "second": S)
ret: {"hour": 10, "minute": 24}
